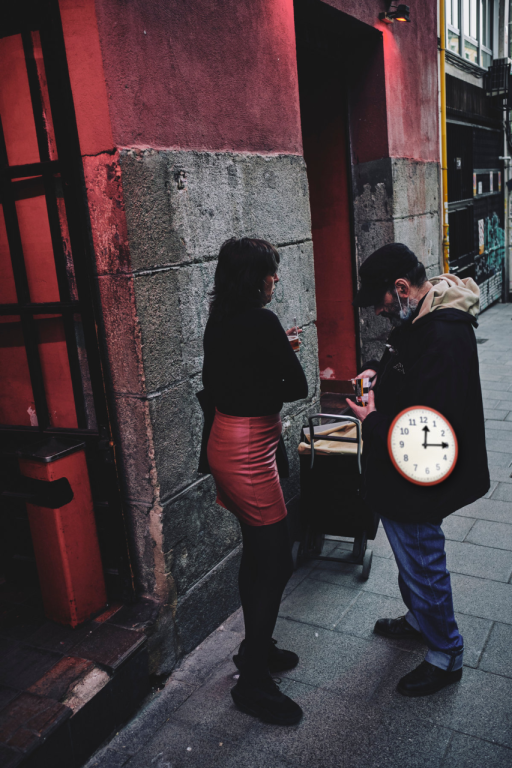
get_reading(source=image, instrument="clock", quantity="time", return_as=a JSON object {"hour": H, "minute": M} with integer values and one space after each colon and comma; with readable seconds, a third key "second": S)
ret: {"hour": 12, "minute": 15}
